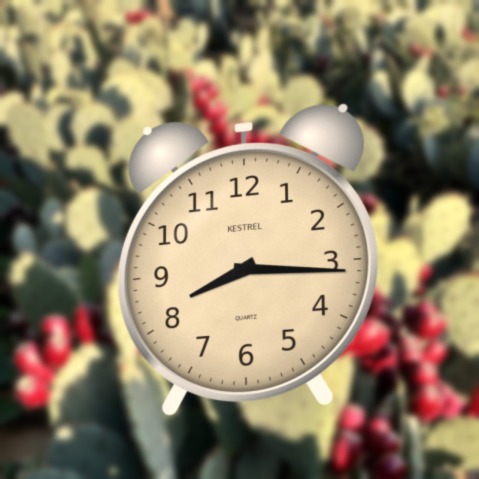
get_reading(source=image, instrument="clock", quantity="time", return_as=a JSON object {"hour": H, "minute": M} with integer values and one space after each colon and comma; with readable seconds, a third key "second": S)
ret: {"hour": 8, "minute": 16}
